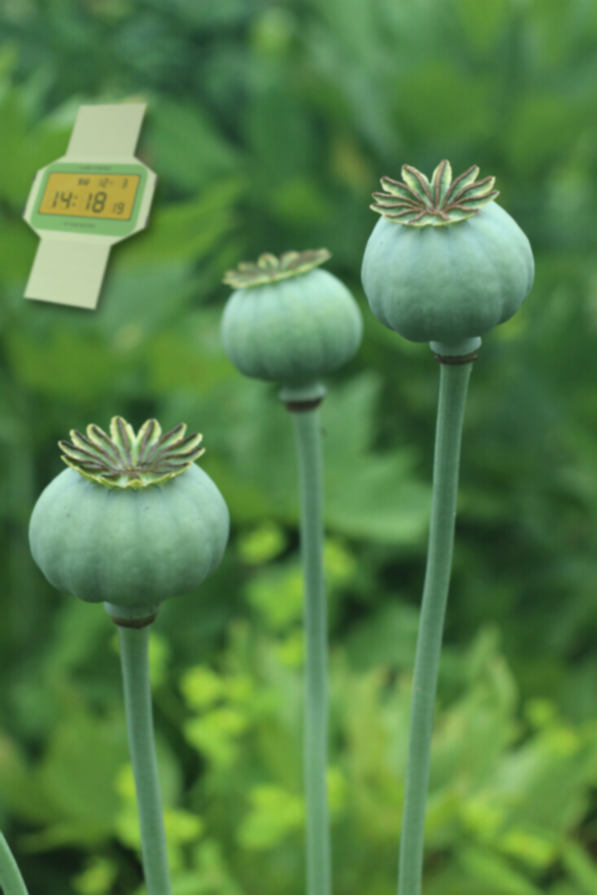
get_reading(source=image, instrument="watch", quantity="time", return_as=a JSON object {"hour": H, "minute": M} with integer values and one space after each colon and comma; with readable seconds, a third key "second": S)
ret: {"hour": 14, "minute": 18}
